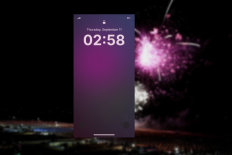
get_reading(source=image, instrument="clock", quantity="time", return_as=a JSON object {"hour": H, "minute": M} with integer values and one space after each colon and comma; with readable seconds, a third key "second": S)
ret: {"hour": 2, "minute": 58}
